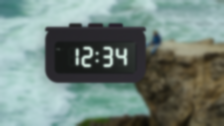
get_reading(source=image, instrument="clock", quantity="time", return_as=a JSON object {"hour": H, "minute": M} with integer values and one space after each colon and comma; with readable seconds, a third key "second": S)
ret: {"hour": 12, "minute": 34}
